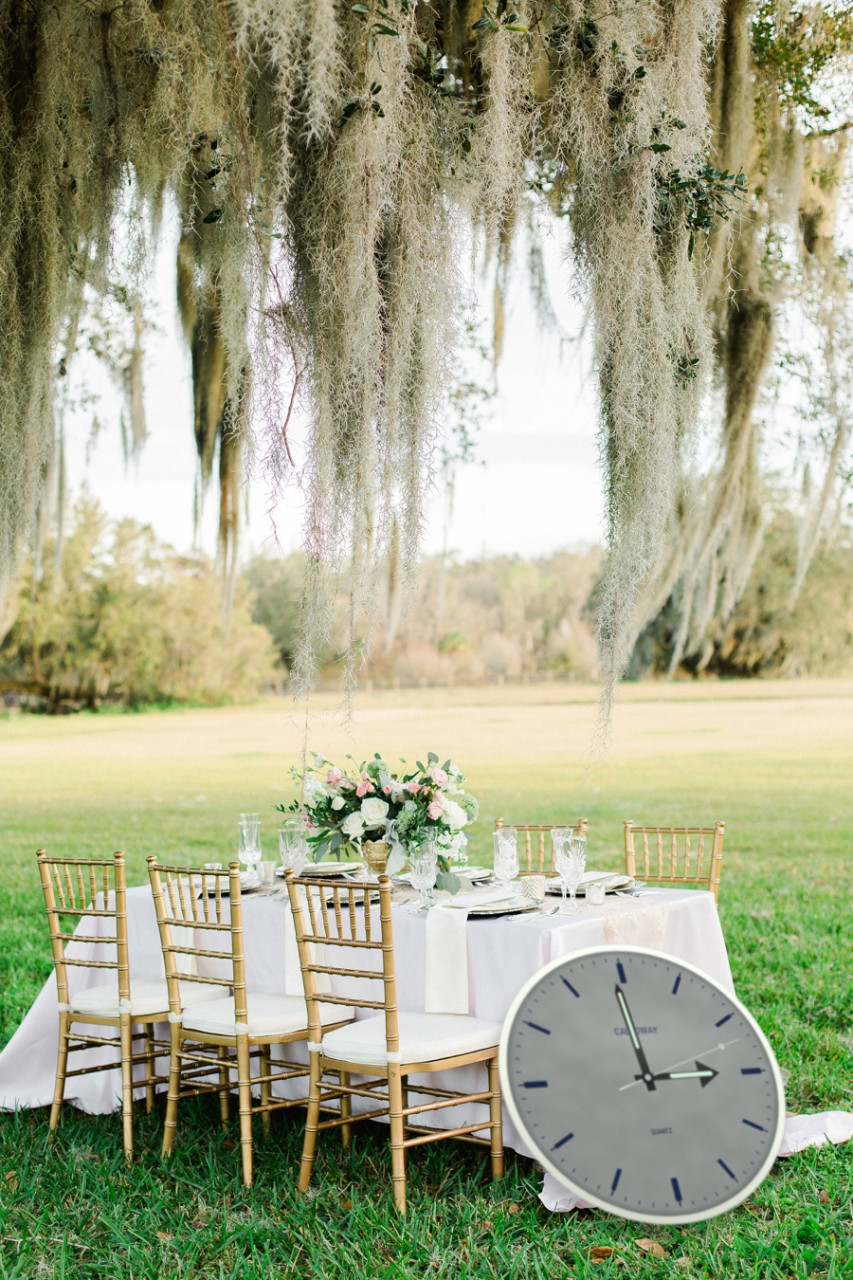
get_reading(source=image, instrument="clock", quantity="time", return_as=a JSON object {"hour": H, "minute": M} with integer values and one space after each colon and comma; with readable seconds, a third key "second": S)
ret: {"hour": 2, "minute": 59, "second": 12}
